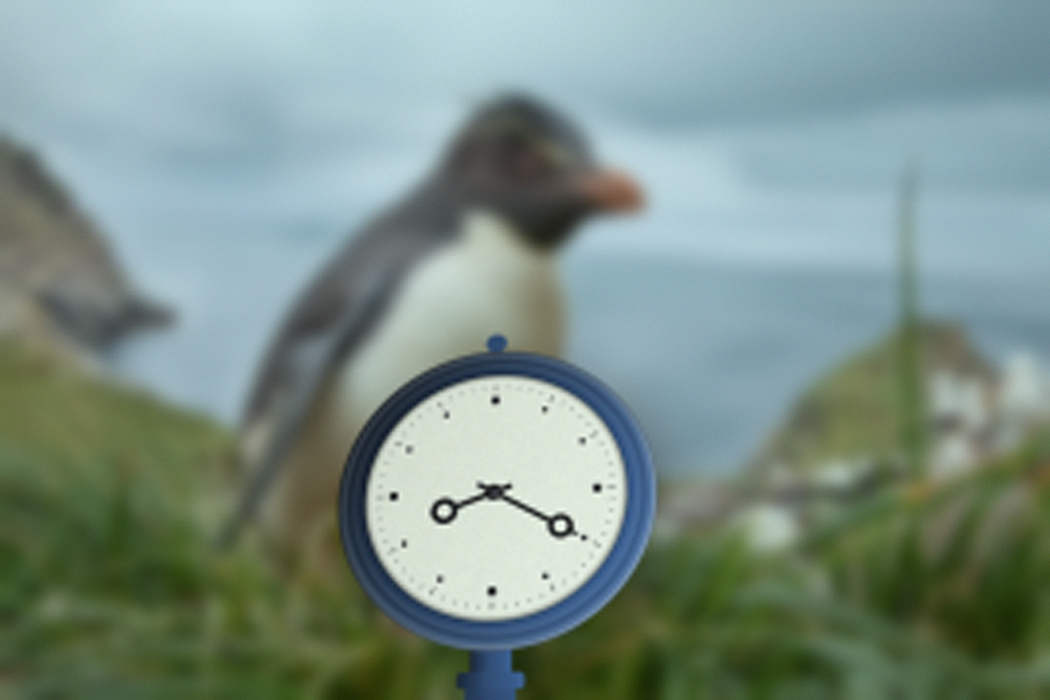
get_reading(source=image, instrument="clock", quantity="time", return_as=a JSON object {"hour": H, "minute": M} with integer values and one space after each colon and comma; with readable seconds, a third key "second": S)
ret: {"hour": 8, "minute": 20}
